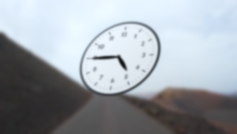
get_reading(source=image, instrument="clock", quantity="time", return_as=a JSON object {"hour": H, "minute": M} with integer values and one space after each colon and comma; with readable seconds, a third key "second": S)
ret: {"hour": 4, "minute": 45}
